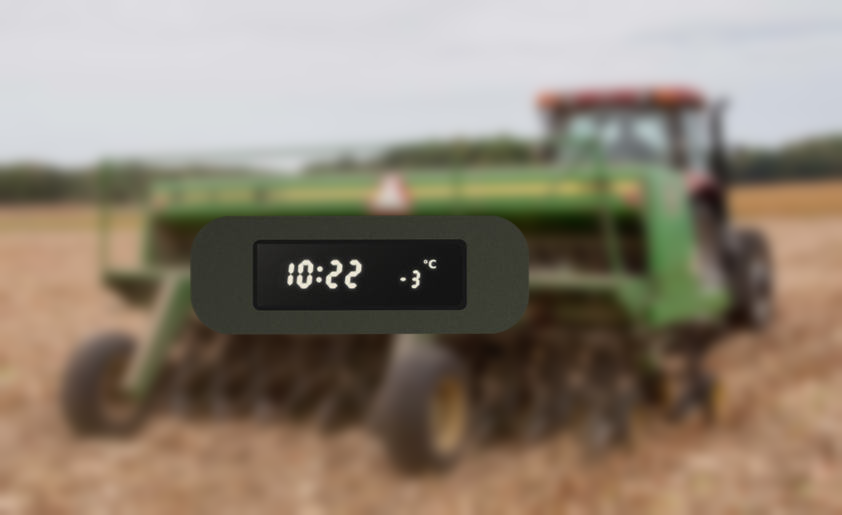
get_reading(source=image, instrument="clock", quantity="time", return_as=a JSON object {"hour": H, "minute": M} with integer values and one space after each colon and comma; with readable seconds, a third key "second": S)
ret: {"hour": 10, "minute": 22}
